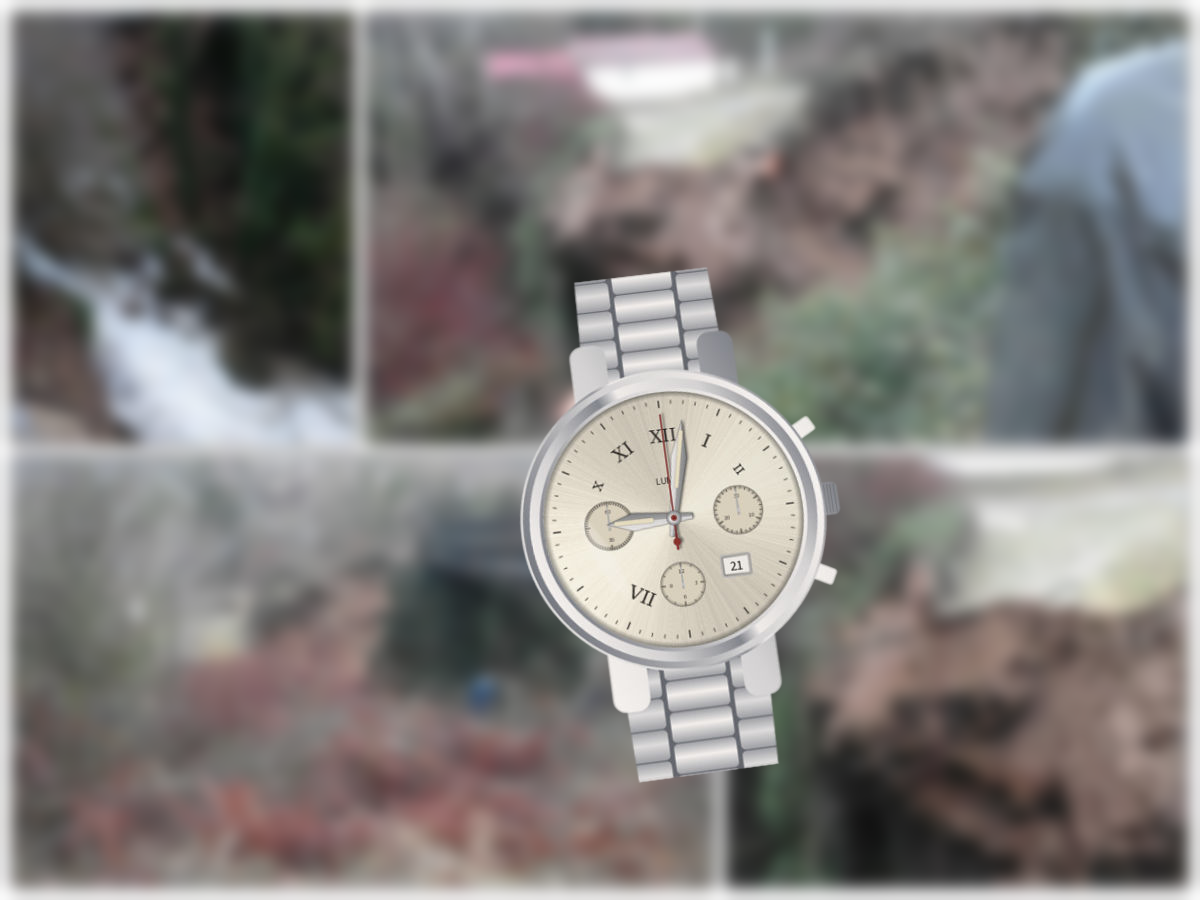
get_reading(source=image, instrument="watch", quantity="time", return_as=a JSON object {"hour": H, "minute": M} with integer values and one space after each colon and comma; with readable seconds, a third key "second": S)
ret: {"hour": 9, "minute": 2}
